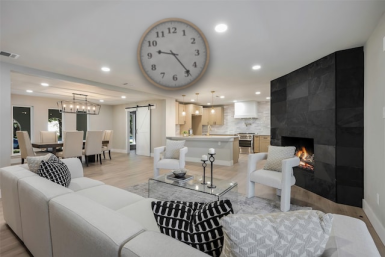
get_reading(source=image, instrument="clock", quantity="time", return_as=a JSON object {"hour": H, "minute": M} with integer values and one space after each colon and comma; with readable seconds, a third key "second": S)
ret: {"hour": 9, "minute": 24}
